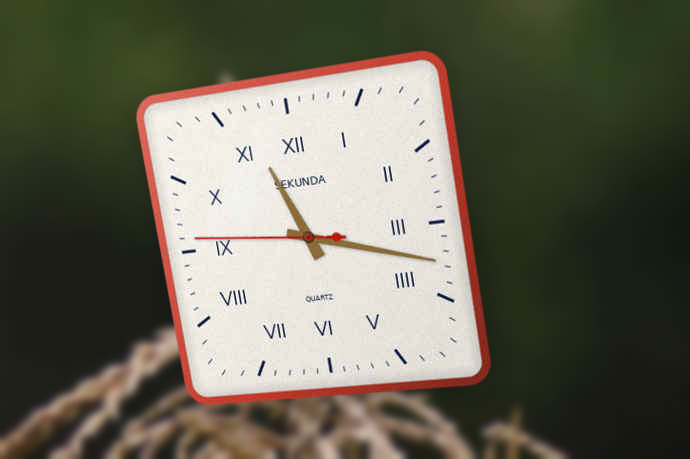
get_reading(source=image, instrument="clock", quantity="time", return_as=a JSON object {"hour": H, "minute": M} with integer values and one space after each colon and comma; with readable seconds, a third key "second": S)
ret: {"hour": 11, "minute": 17, "second": 46}
